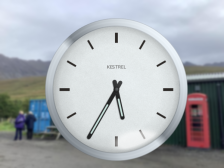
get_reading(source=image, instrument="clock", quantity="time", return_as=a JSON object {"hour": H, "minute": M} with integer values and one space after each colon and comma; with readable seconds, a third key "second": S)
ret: {"hour": 5, "minute": 35}
